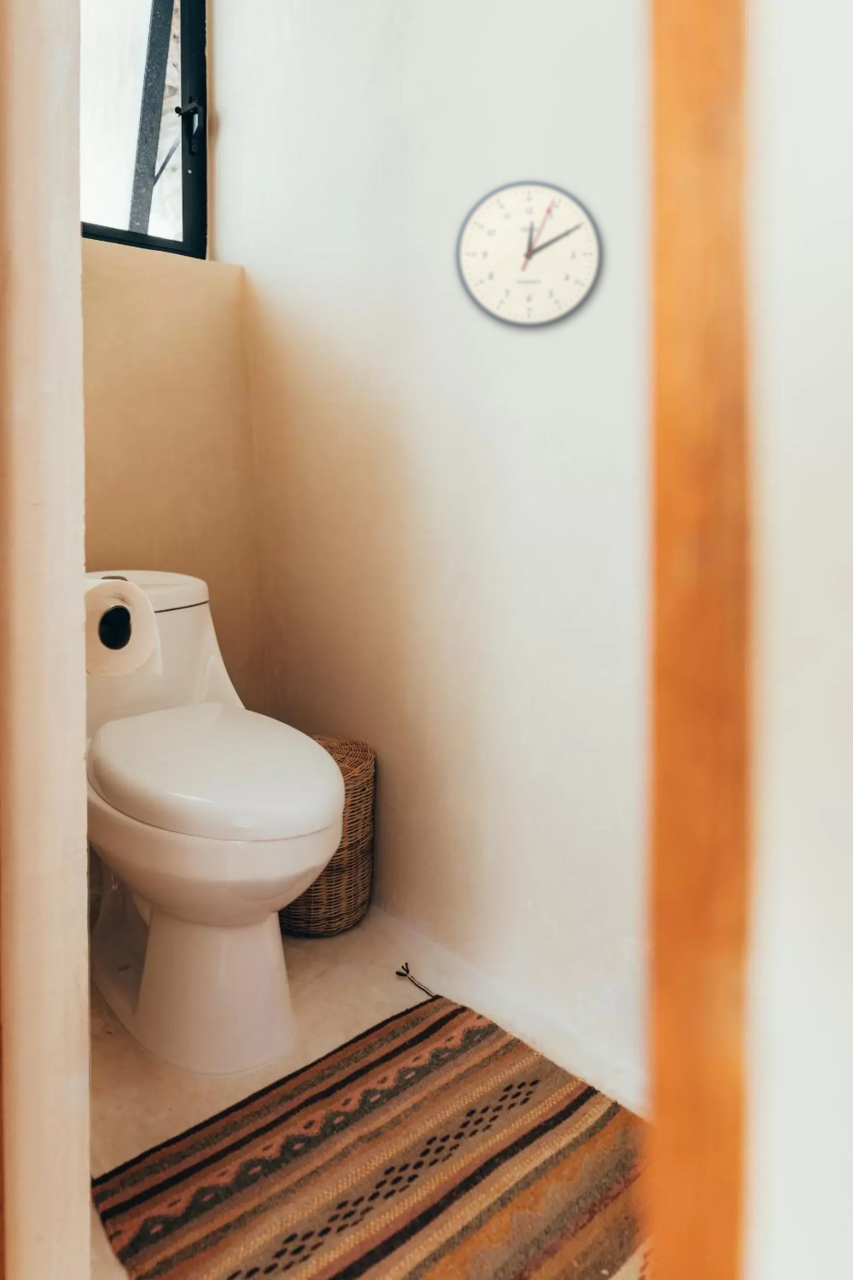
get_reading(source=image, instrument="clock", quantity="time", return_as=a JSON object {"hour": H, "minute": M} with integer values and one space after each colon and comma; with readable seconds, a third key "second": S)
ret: {"hour": 12, "minute": 10, "second": 4}
